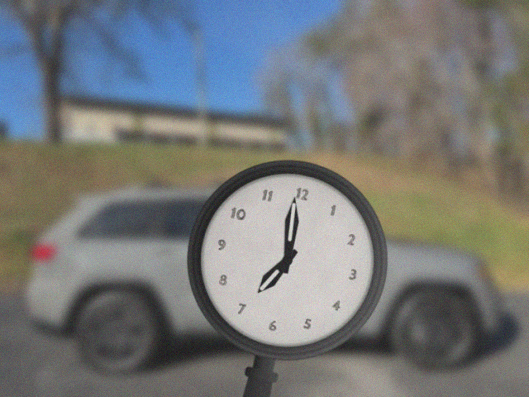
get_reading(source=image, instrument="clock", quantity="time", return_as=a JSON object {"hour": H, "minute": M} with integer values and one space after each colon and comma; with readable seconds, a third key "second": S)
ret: {"hour": 6, "minute": 59}
